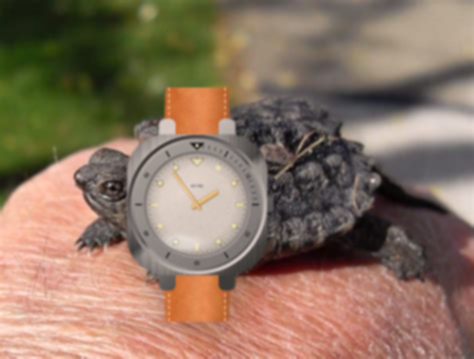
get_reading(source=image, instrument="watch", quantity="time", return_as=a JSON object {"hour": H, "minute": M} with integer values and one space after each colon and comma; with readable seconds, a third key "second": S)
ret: {"hour": 1, "minute": 54}
